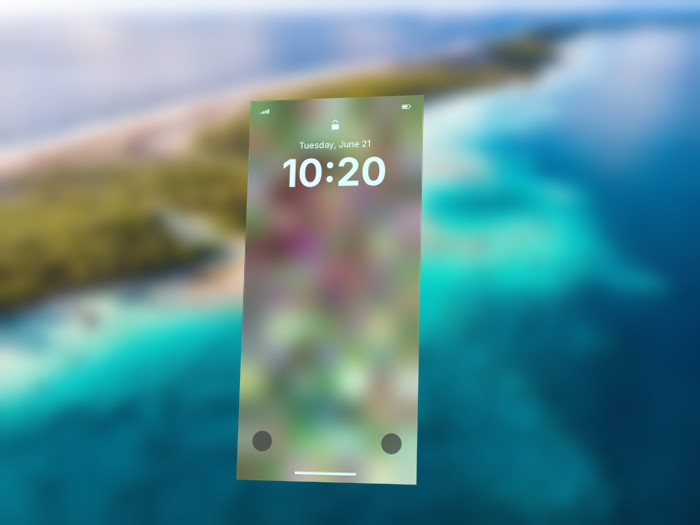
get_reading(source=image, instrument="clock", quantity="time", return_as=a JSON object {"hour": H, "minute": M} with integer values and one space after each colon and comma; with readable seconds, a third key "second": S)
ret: {"hour": 10, "minute": 20}
